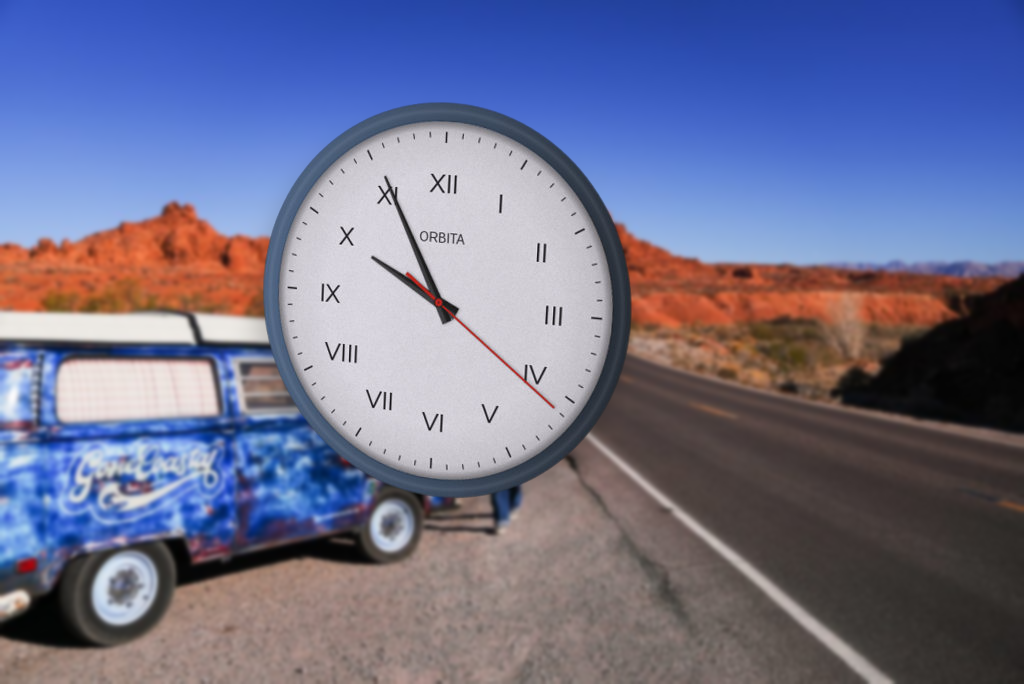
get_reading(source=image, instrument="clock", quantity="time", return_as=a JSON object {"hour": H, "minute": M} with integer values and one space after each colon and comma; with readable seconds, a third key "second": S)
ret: {"hour": 9, "minute": 55, "second": 21}
